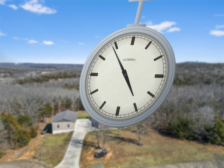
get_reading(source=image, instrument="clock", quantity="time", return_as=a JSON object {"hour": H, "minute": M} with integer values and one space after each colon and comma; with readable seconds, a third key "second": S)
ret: {"hour": 4, "minute": 54}
